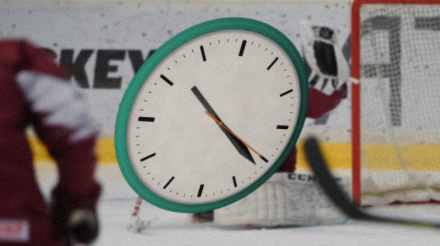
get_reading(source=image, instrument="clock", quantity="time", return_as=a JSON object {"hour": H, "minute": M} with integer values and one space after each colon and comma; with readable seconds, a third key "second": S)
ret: {"hour": 10, "minute": 21, "second": 20}
